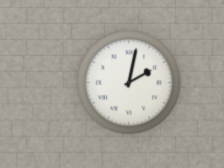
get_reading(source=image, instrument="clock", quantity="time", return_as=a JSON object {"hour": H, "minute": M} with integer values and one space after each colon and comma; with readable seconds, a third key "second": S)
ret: {"hour": 2, "minute": 2}
